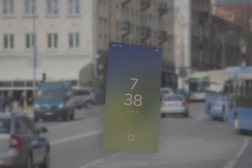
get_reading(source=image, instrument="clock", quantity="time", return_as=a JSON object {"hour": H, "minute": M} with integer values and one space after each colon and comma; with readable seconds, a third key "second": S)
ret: {"hour": 7, "minute": 38}
